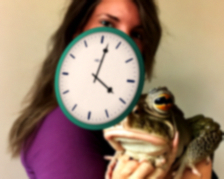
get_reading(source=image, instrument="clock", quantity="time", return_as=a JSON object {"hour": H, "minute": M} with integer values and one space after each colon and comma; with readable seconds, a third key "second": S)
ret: {"hour": 4, "minute": 2}
